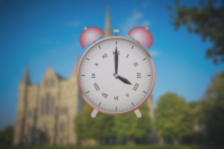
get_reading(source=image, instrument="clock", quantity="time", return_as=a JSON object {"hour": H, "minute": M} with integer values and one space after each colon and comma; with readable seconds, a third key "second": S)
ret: {"hour": 4, "minute": 0}
